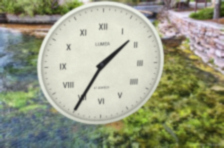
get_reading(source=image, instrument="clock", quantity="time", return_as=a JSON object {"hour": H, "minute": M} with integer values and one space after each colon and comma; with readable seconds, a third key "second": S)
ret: {"hour": 1, "minute": 35}
